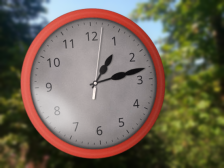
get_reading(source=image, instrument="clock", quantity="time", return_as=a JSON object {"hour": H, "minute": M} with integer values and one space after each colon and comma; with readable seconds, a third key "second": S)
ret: {"hour": 1, "minute": 13, "second": 2}
